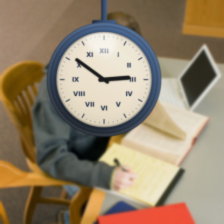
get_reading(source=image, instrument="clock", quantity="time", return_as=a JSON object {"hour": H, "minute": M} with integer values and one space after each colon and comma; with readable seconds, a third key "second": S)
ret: {"hour": 2, "minute": 51}
